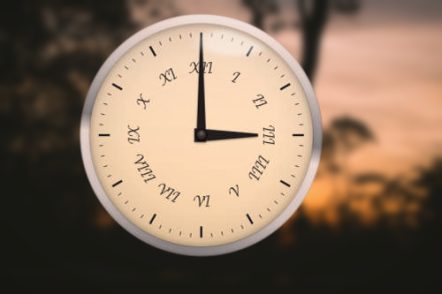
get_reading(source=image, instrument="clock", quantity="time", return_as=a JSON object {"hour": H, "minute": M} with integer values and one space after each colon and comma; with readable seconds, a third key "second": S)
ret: {"hour": 3, "minute": 0}
